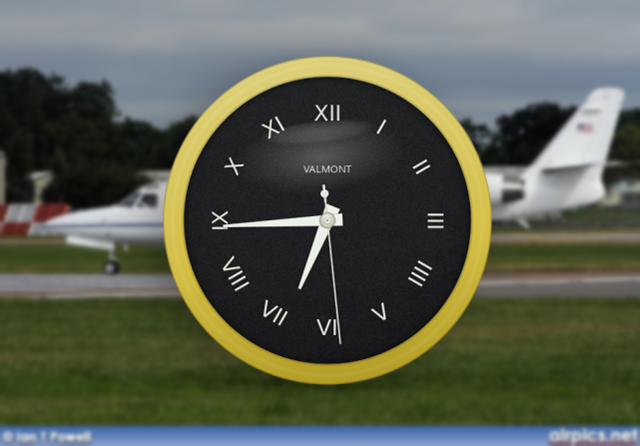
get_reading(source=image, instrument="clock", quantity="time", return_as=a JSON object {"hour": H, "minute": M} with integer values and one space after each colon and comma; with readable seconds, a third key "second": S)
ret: {"hour": 6, "minute": 44, "second": 29}
